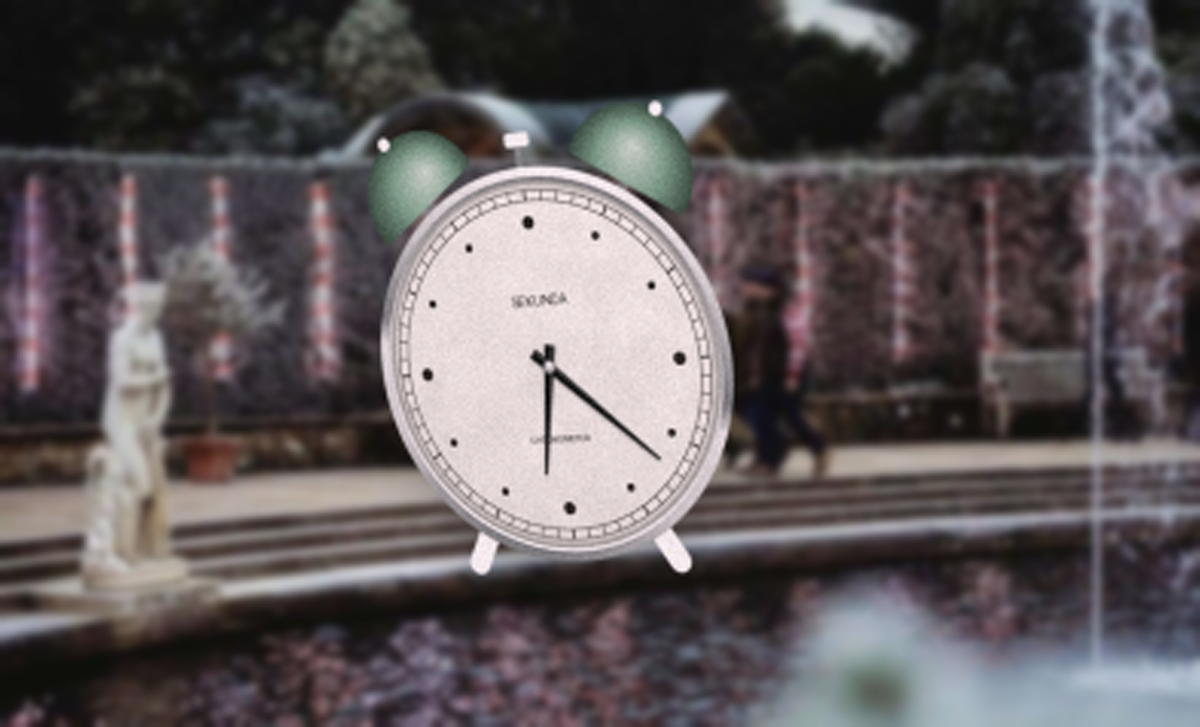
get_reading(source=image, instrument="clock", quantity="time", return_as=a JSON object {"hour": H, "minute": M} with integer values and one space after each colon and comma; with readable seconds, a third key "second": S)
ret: {"hour": 6, "minute": 22}
